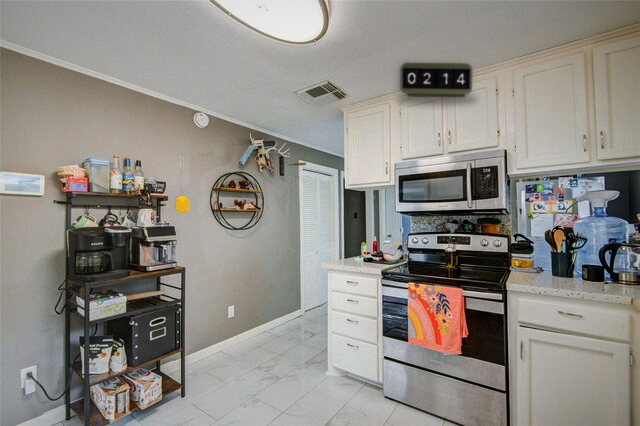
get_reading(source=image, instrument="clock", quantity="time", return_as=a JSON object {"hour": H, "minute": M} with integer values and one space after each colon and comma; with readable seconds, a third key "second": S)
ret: {"hour": 2, "minute": 14}
